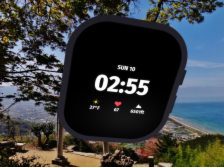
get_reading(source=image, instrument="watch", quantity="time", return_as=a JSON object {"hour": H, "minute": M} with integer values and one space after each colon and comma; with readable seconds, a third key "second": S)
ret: {"hour": 2, "minute": 55}
